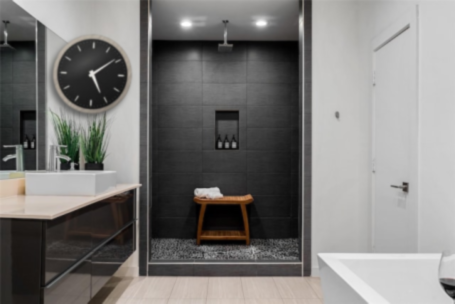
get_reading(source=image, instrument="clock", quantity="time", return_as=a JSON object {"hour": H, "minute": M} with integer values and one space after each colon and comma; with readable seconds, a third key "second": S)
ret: {"hour": 5, "minute": 9}
